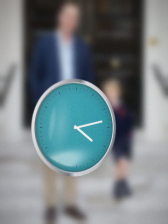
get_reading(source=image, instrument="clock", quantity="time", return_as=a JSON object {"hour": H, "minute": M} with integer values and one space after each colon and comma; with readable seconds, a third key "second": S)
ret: {"hour": 4, "minute": 13}
